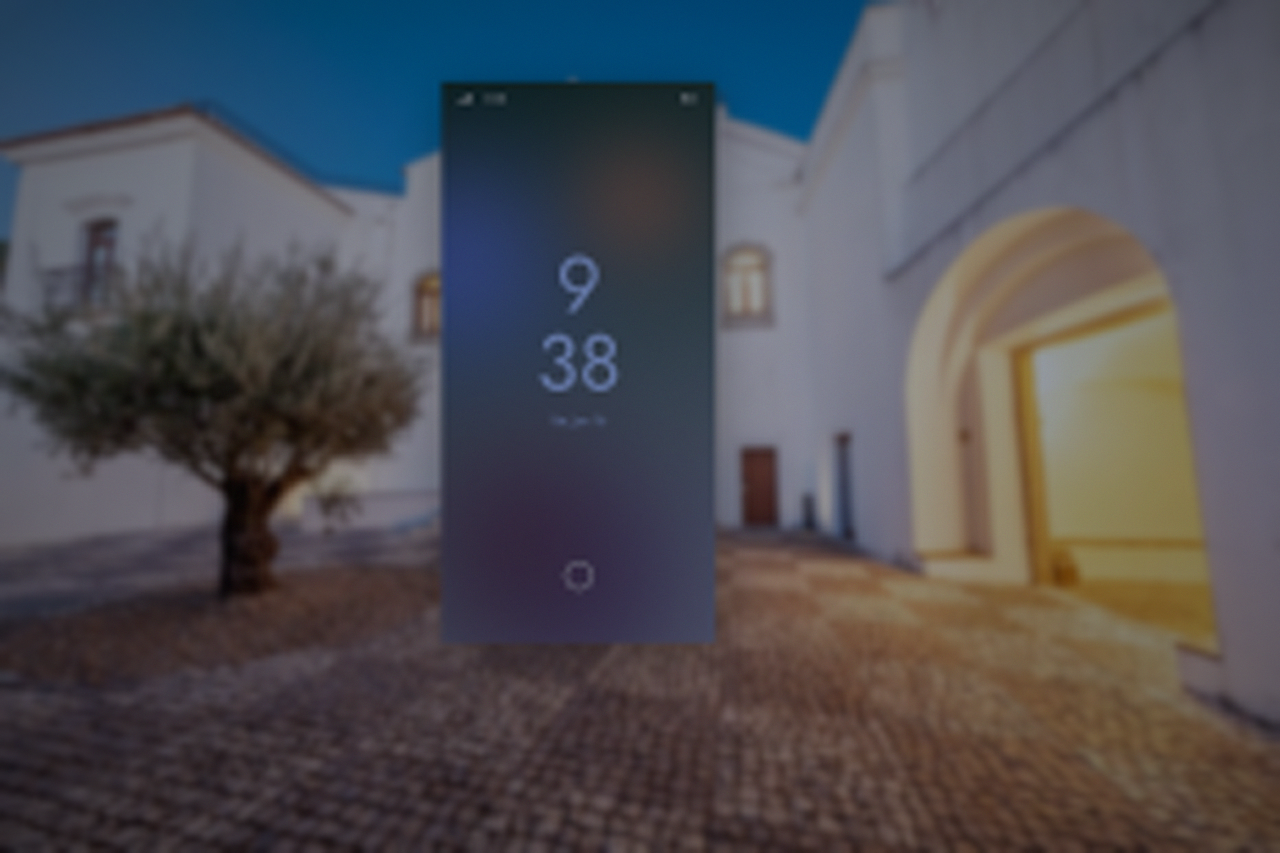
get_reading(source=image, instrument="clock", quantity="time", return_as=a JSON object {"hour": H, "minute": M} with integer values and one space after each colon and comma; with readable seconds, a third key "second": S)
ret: {"hour": 9, "minute": 38}
